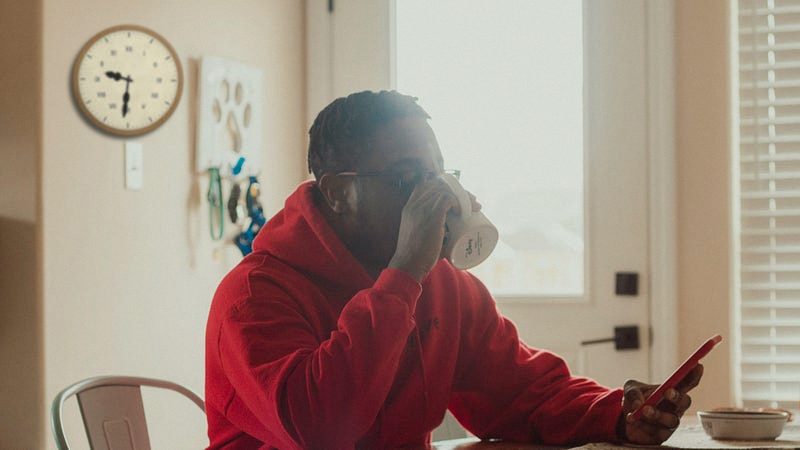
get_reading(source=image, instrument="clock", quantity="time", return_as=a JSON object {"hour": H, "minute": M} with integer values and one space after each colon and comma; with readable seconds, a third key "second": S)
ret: {"hour": 9, "minute": 31}
